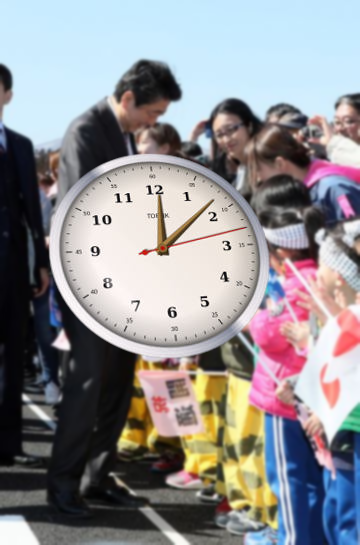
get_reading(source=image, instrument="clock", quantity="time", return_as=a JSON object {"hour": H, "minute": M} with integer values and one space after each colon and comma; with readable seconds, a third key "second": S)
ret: {"hour": 12, "minute": 8, "second": 13}
